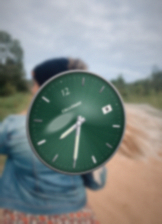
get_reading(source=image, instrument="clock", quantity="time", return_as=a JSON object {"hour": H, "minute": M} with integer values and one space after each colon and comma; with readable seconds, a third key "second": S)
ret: {"hour": 8, "minute": 35}
